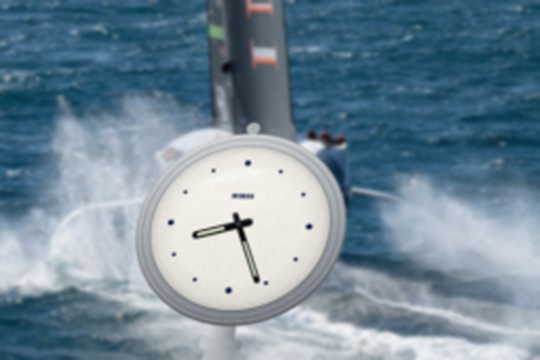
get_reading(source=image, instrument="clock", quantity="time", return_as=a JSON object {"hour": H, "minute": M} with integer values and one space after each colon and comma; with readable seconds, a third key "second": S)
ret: {"hour": 8, "minute": 26}
